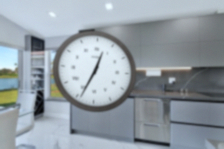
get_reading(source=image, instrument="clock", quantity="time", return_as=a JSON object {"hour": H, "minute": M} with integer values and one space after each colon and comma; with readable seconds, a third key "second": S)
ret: {"hour": 12, "minute": 34}
